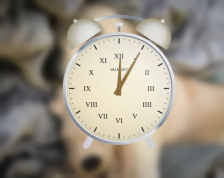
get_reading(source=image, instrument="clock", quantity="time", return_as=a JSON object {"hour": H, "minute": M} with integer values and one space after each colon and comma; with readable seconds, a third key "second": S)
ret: {"hour": 12, "minute": 5}
